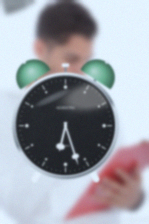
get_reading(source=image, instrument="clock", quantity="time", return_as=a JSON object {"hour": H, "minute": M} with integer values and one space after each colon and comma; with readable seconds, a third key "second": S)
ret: {"hour": 6, "minute": 27}
